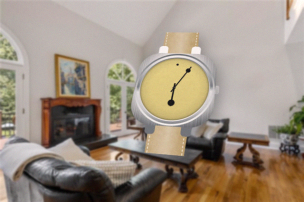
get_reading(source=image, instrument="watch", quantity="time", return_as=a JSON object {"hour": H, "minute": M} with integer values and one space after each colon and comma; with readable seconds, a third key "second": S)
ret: {"hour": 6, "minute": 5}
